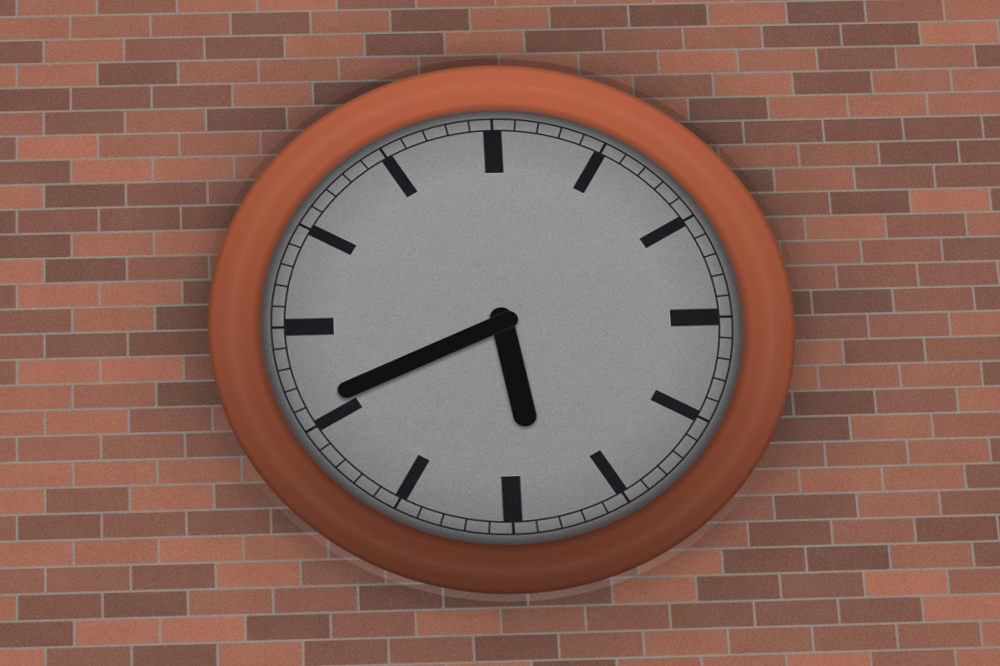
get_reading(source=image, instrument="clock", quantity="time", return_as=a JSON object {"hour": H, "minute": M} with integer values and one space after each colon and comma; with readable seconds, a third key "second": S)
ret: {"hour": 5, "minute": 41}
